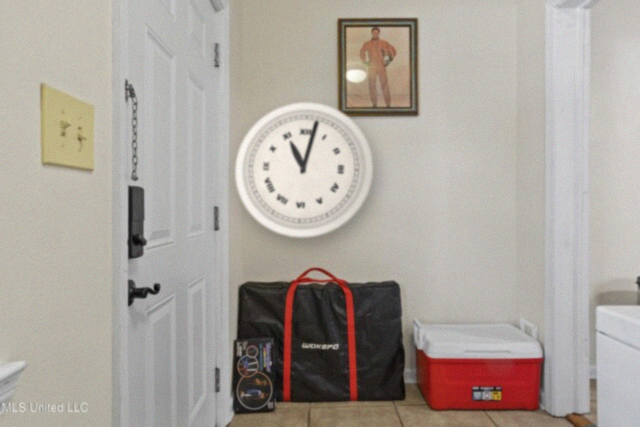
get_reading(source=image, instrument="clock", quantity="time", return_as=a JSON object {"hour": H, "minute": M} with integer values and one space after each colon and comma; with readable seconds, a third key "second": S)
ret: {"hour": 11, "minute": 2}
